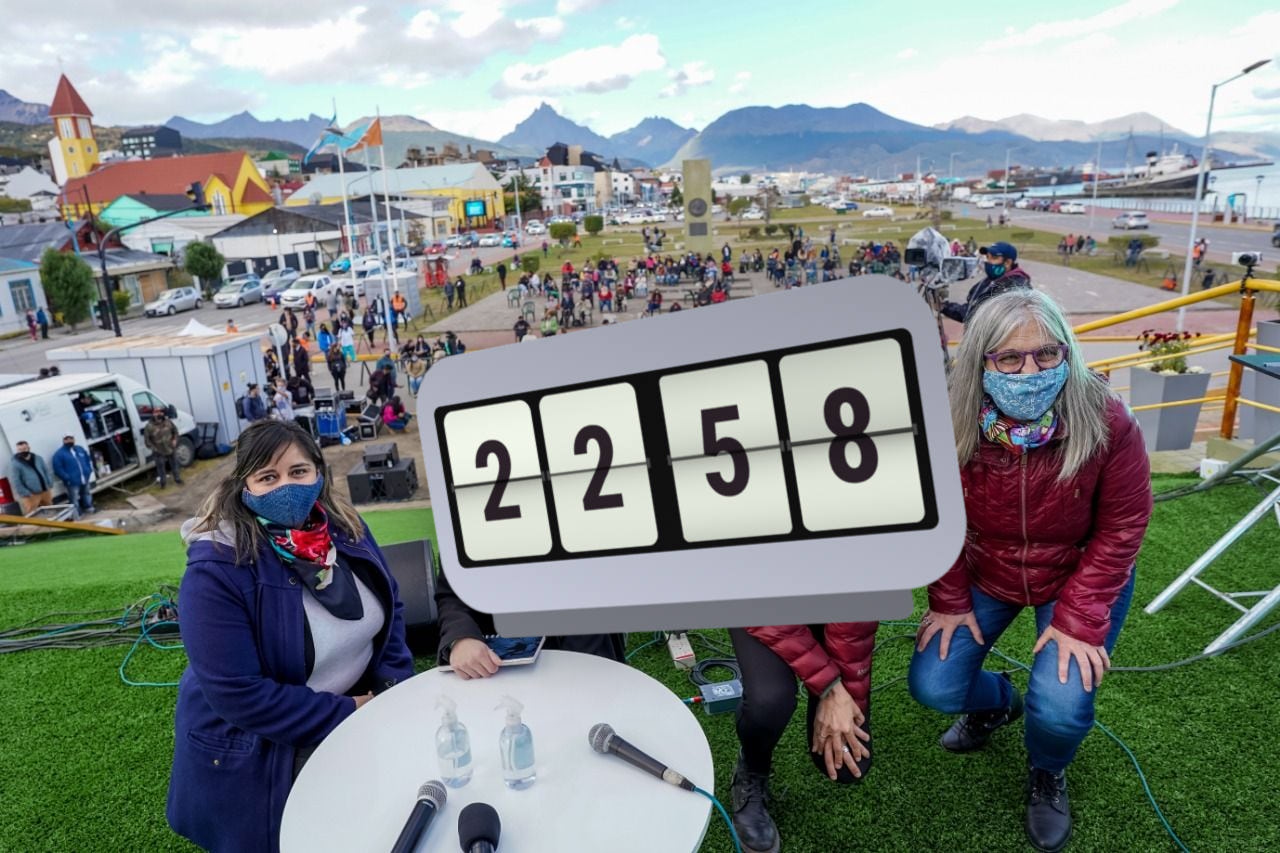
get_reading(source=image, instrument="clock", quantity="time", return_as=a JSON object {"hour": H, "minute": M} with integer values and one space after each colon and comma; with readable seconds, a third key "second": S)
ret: {"hour": 22, "minute": 58}
